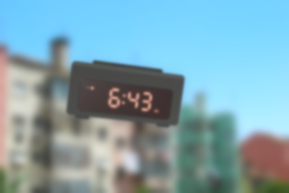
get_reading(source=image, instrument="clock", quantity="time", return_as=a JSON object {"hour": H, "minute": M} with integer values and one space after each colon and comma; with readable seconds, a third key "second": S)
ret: {"hour": 6, "minute": 43}
